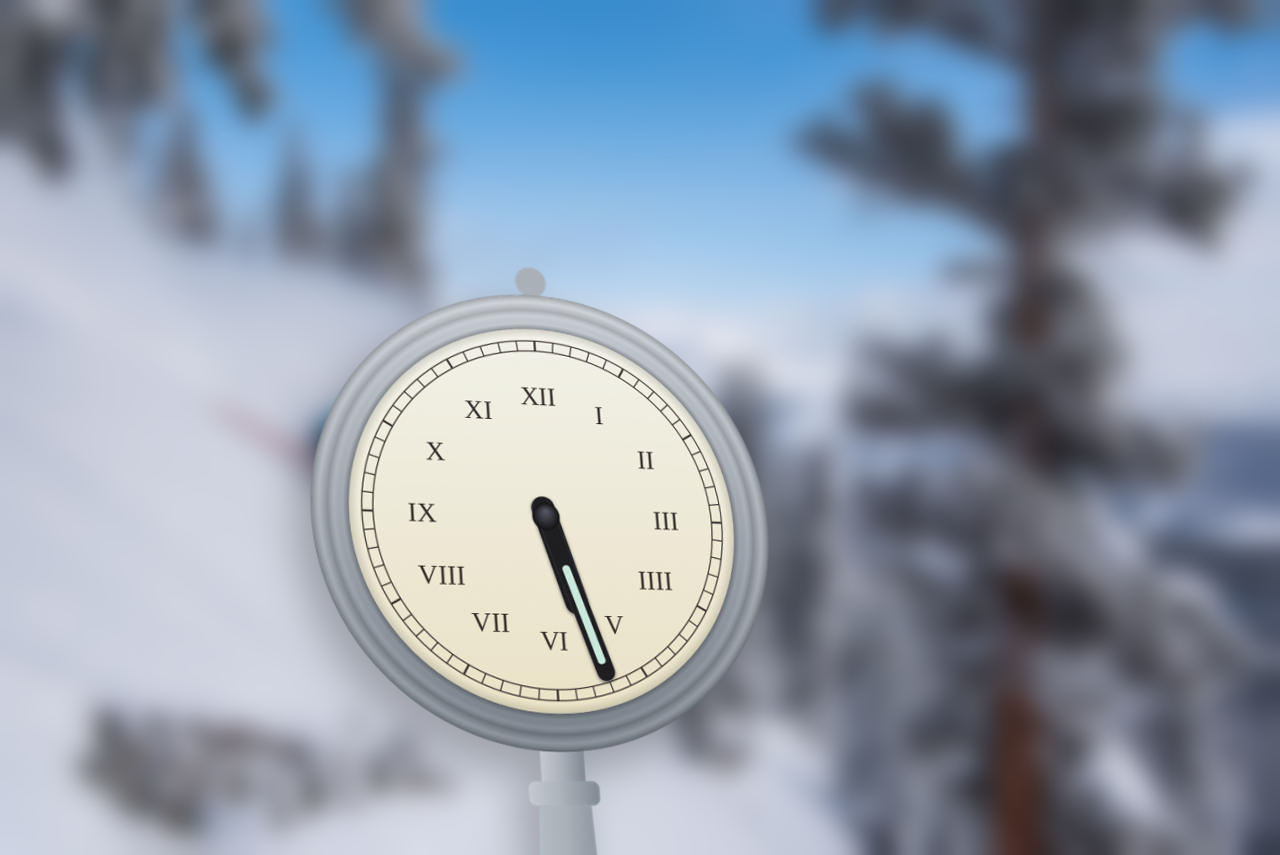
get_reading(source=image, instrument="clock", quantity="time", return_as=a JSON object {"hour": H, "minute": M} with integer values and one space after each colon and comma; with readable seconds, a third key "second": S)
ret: {"hour": 5, "minute": 27}
